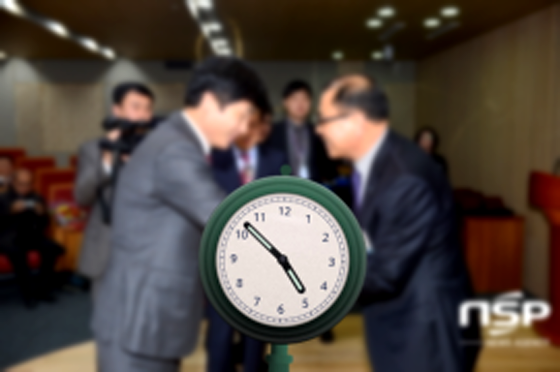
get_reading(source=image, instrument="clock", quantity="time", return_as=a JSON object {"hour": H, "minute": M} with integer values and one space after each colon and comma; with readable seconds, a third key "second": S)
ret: {"hour": 4, "minute": 52}
